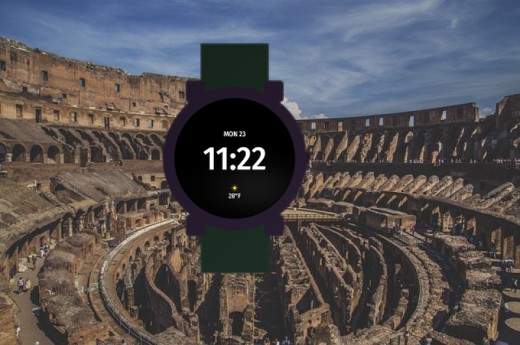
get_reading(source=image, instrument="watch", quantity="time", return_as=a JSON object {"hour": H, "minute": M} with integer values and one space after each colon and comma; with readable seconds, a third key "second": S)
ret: {"hour": 11, "minute": 22}
